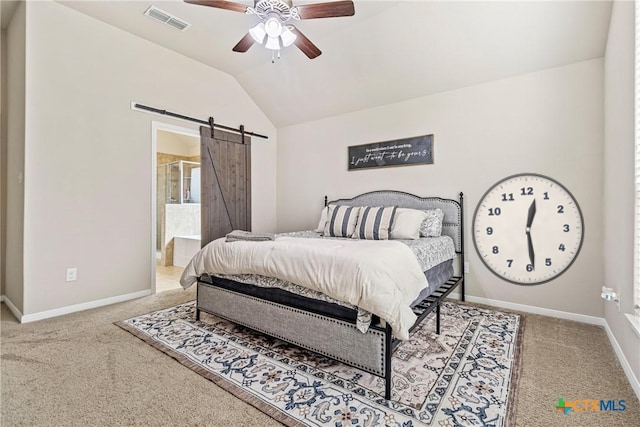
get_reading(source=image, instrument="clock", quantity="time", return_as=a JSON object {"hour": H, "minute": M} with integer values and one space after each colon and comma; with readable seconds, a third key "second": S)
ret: {"hour": 12, "minute": 29}
